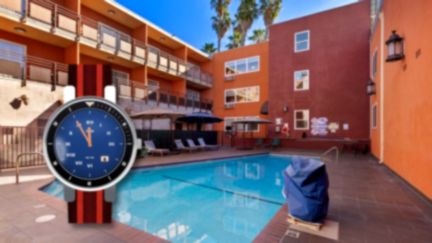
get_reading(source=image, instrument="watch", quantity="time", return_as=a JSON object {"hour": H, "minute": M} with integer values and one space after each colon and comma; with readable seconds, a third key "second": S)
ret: {"hour": 11, "minute": 55}
